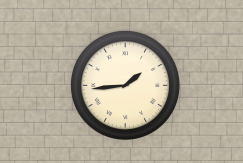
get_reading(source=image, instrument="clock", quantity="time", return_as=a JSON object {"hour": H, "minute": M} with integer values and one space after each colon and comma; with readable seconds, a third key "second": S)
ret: {"hour": 1, "minute": 44}
